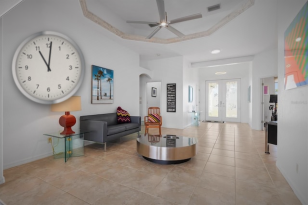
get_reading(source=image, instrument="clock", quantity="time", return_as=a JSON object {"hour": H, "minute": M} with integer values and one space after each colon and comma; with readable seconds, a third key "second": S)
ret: {"hour": 11, "minute": 1}
